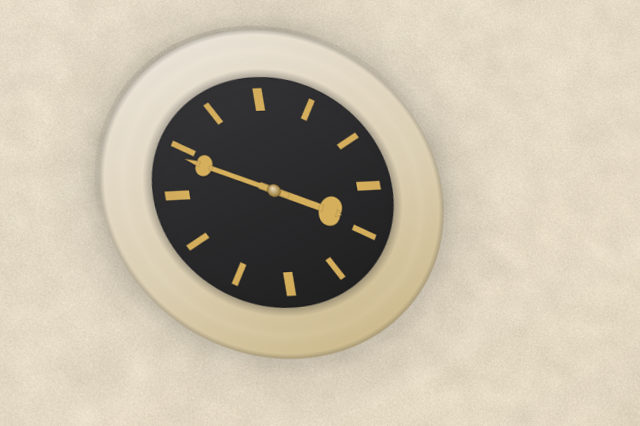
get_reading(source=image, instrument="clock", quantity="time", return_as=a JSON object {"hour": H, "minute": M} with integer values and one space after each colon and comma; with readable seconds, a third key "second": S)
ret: {"hour": 3, "minute": 49}
